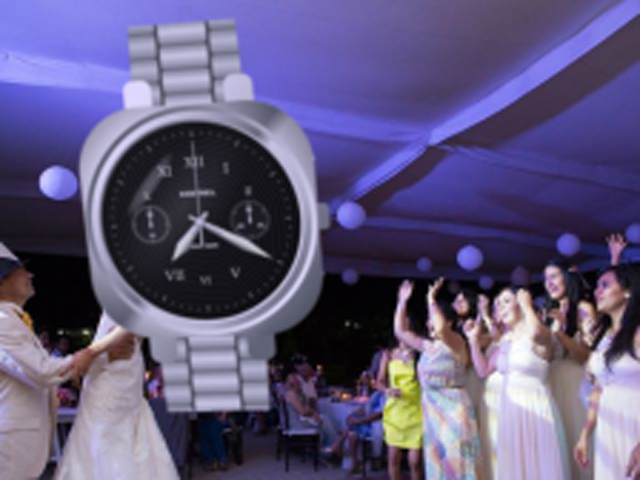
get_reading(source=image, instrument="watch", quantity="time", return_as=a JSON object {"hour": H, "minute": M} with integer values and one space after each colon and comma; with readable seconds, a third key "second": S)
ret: {"hour": 7, "minute": 20}
